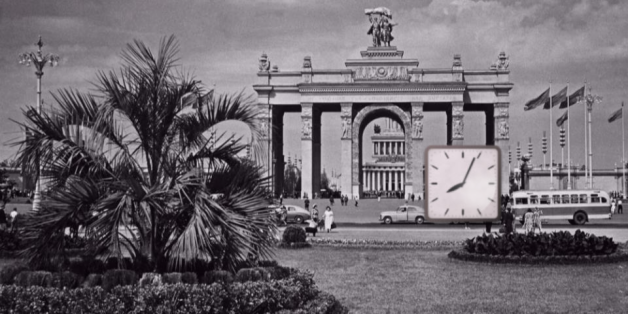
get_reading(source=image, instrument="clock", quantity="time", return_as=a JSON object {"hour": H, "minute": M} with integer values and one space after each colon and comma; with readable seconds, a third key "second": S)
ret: {"hour": 8, "minute": 4}
